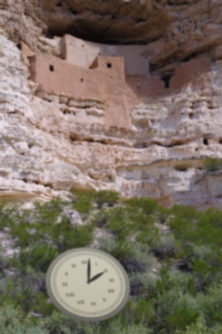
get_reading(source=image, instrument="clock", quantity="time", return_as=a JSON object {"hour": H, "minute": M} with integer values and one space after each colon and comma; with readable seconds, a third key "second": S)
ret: {"hour": 2, "minute": 2}
